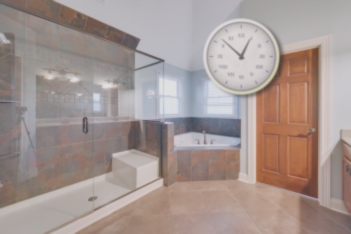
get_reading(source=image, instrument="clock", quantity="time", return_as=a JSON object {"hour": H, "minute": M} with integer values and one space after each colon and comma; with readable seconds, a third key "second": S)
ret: {"hour": 12, "minute": 52}
